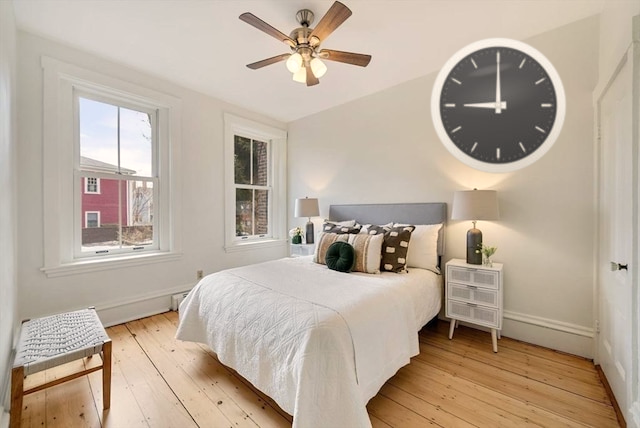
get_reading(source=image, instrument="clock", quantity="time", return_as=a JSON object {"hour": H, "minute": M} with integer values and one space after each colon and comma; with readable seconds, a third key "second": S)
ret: {"hour": 9, "minute": 0}
